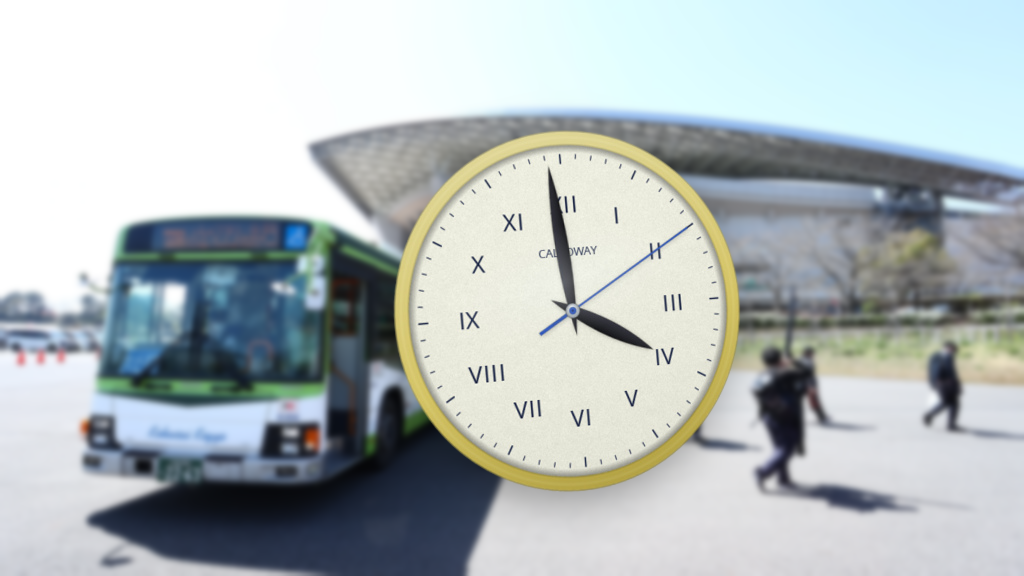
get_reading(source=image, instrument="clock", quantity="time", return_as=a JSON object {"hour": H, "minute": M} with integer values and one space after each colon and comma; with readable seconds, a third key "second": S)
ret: {"hour": 3, "minute": 59, "second": 10}
